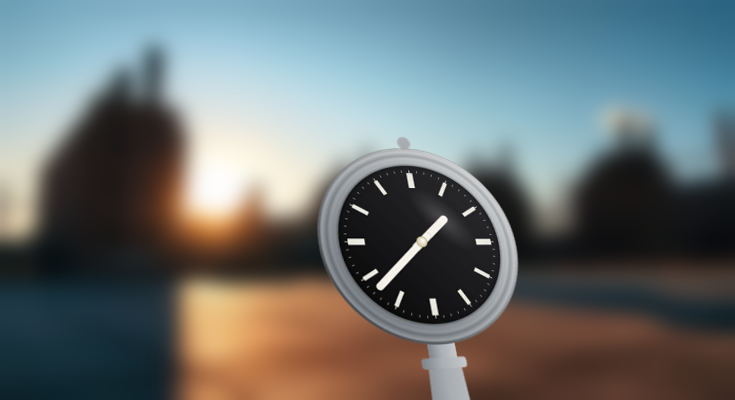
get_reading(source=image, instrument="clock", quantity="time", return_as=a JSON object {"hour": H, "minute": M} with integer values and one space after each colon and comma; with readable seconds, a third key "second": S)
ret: {"hour": 1, "minute": 38}
